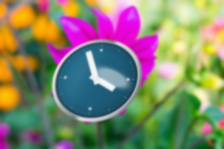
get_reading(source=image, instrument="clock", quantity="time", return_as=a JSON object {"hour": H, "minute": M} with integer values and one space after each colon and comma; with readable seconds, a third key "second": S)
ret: {"hour": 3, "minute": 56}
